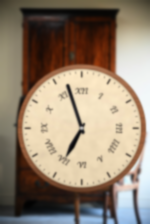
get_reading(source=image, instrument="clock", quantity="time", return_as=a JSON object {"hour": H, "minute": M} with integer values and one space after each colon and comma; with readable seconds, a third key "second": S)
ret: {"hour": 6, "minute": 57}
